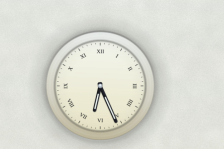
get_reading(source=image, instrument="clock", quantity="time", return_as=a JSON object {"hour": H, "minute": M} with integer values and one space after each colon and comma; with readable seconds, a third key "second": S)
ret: {"hour": 6, "minute": 26}
